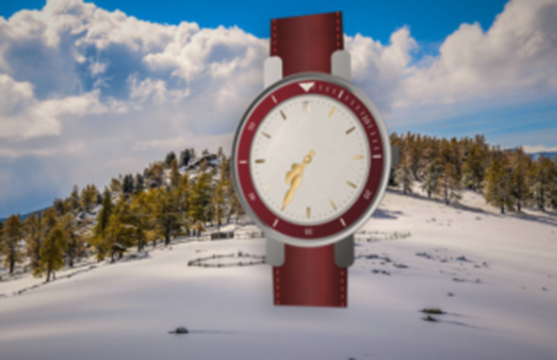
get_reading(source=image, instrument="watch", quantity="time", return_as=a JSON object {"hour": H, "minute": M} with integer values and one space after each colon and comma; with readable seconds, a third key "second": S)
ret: {"hour": 7, "minute": 35}
